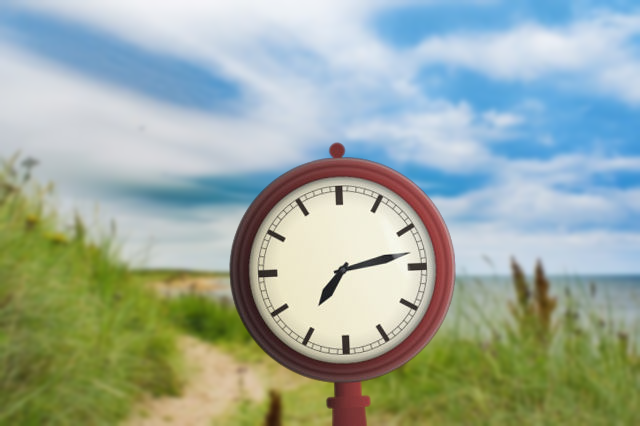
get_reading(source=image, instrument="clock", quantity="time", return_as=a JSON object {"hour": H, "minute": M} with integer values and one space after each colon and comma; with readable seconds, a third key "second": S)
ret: {"hour": 7, "minute": 13}
